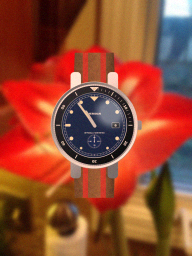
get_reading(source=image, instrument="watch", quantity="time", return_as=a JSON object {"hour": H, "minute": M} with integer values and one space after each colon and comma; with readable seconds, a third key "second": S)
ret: {"hour": 10, "minute": 54}
